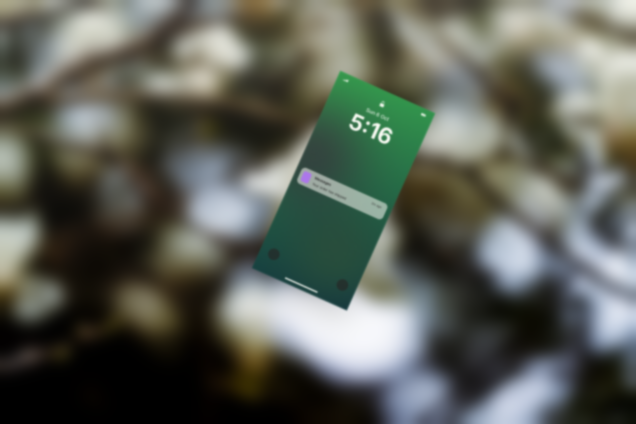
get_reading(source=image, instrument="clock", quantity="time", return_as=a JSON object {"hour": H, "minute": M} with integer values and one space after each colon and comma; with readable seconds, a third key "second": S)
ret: {"hour": 5, "minute": 16}
